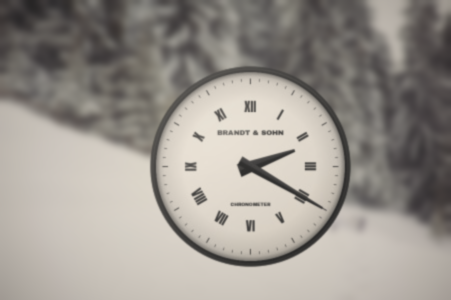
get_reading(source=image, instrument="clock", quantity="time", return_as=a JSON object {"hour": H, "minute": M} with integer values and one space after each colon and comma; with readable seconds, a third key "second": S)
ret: {"hour": 2, "minute": 20}
